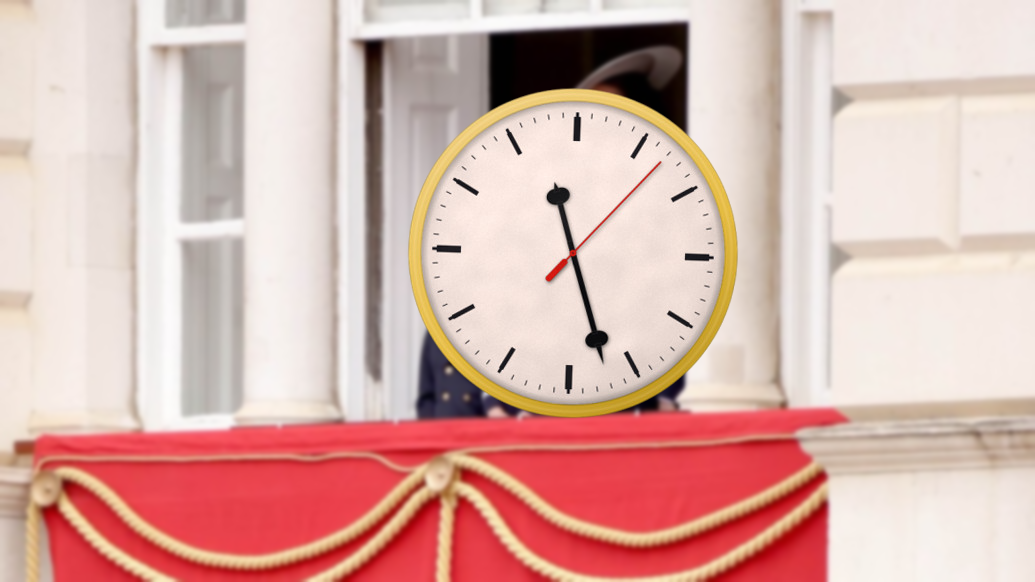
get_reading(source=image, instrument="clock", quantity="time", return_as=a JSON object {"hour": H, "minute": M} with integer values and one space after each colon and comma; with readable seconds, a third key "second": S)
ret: {"hour": 11, "minute": 27, "second": 7}
